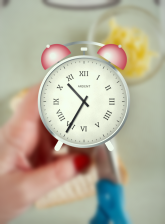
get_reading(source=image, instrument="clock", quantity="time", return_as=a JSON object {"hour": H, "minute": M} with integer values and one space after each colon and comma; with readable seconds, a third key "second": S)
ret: {"hour": 10, "minute": 35}
